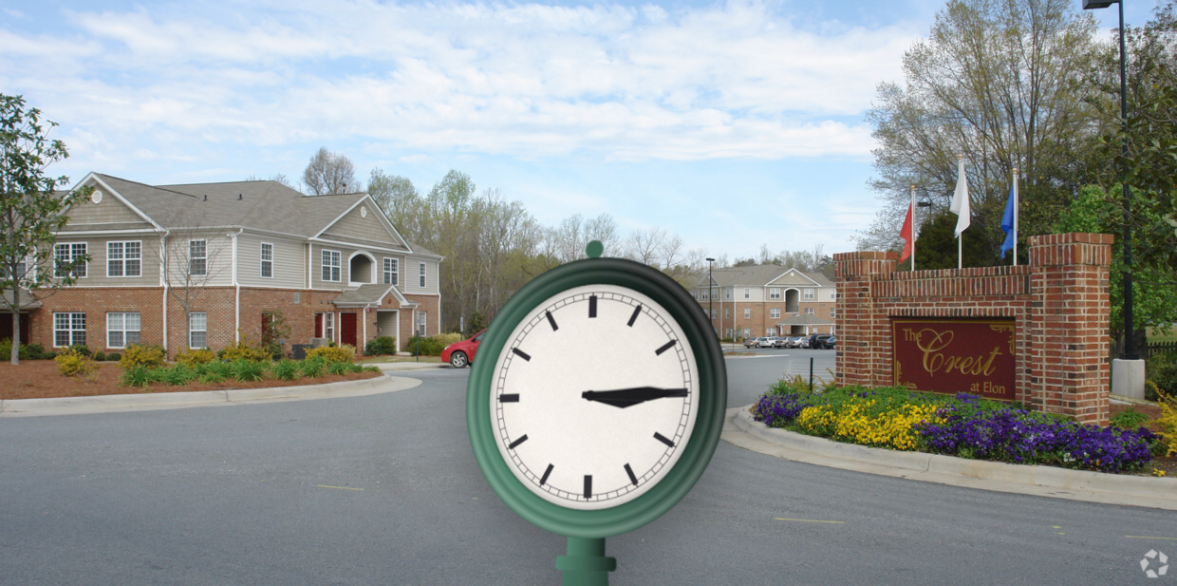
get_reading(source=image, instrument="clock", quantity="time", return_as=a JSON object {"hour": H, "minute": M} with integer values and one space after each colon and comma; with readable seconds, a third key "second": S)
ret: {"hour": 3, "minute": 15}
